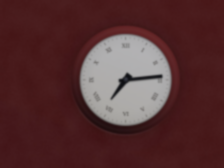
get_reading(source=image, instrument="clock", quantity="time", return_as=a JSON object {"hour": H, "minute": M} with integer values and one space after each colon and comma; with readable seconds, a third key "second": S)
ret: {"hour": 7, "minute": 14}
